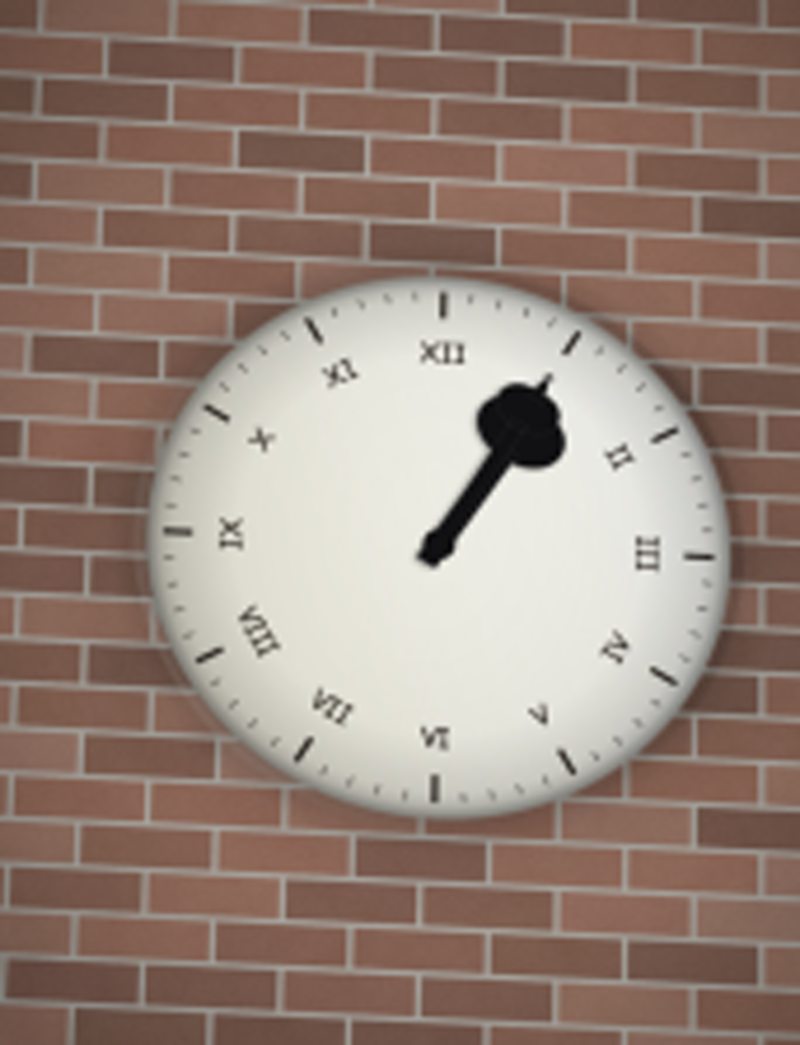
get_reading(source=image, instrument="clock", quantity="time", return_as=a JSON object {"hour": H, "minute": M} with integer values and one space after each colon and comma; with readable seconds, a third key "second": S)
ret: {"hour": 1, "minute": 5}
